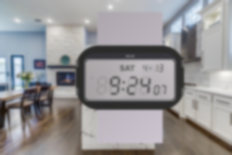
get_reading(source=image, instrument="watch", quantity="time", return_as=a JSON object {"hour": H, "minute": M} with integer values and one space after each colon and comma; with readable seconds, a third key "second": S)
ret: {"hour": 9, "minute": 24}
